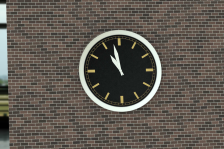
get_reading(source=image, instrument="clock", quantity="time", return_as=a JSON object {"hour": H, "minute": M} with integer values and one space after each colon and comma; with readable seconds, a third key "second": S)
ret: {"hour": 10, "minute": 58}
